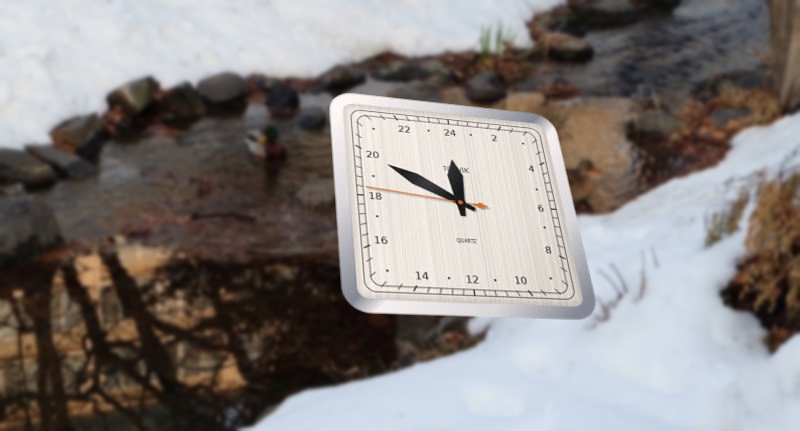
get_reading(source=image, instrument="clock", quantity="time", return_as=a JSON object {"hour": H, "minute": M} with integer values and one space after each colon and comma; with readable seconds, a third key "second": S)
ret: {"hour": 23, "minute": 49, "second": 46}
